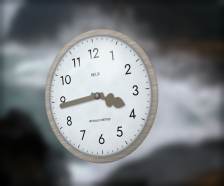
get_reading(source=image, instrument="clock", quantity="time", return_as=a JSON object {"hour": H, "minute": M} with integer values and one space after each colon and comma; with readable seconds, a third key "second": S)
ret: {"hour": 3, "minute": 44}
